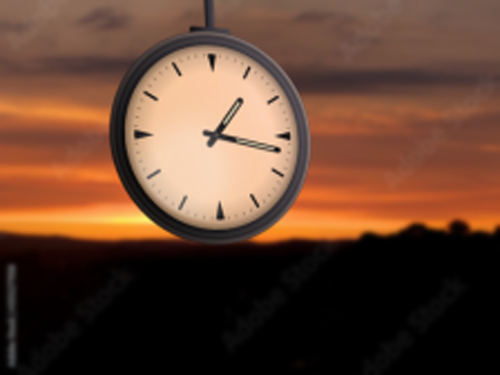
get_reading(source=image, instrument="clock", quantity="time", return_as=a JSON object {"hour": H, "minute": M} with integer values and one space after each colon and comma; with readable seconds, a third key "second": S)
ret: {"hour": 1, "minute": 17}
